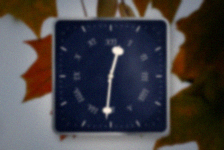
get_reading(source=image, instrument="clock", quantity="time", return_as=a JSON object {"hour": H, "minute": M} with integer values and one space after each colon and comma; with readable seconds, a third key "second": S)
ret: {"hour": 12, "minute": 31}
